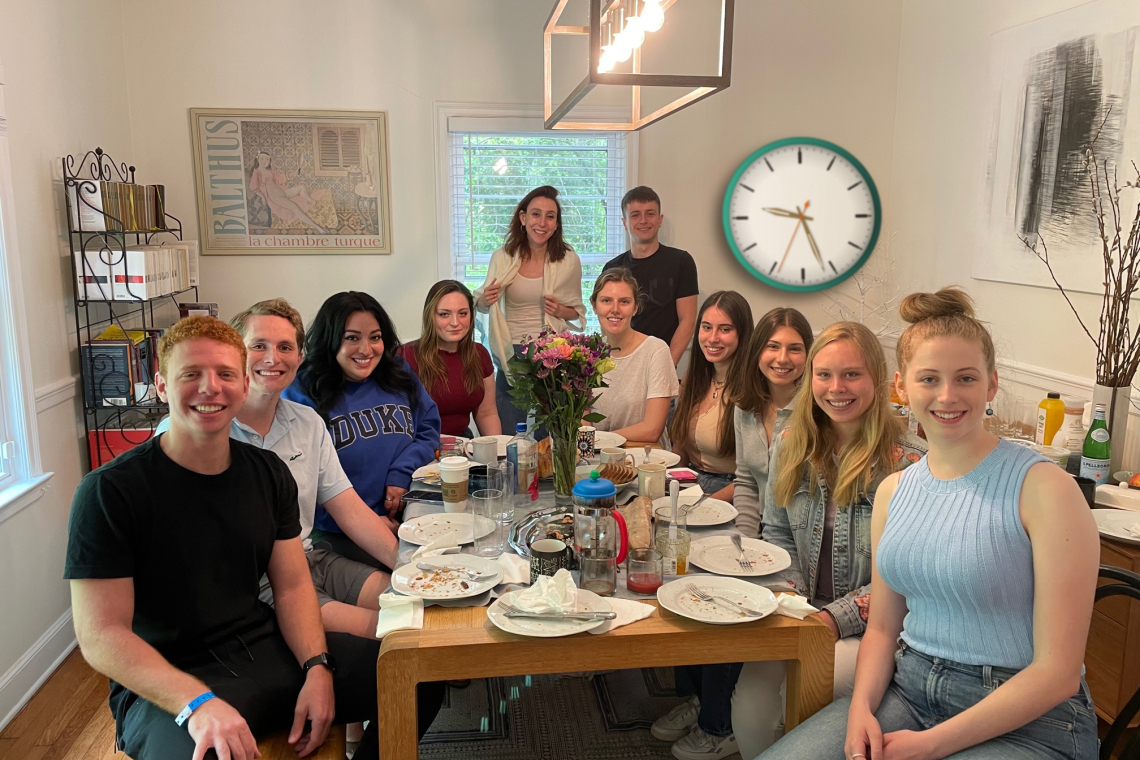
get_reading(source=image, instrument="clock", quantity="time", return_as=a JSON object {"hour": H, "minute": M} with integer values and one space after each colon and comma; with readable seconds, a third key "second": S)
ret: {"hour": 9, "minute": 26, "second": 34}
